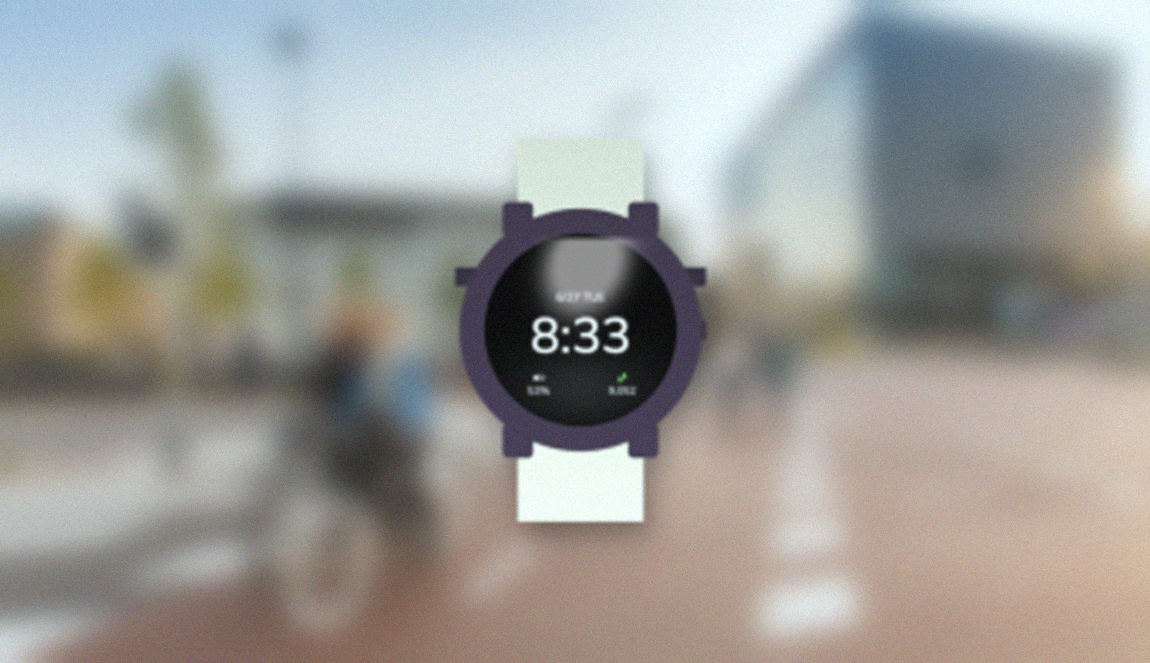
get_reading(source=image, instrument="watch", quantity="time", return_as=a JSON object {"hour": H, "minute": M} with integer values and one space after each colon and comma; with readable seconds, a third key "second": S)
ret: {"hour": 8, "minute": 33}
